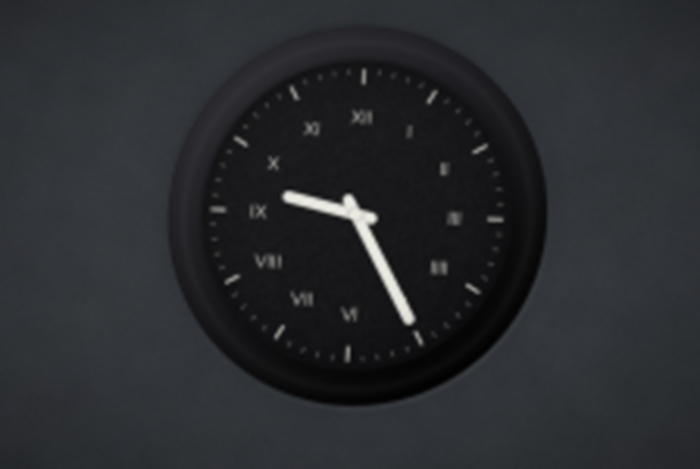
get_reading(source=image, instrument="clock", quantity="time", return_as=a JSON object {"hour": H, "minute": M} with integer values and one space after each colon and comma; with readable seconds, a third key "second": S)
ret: {"hour": 9, "minute": 25}
